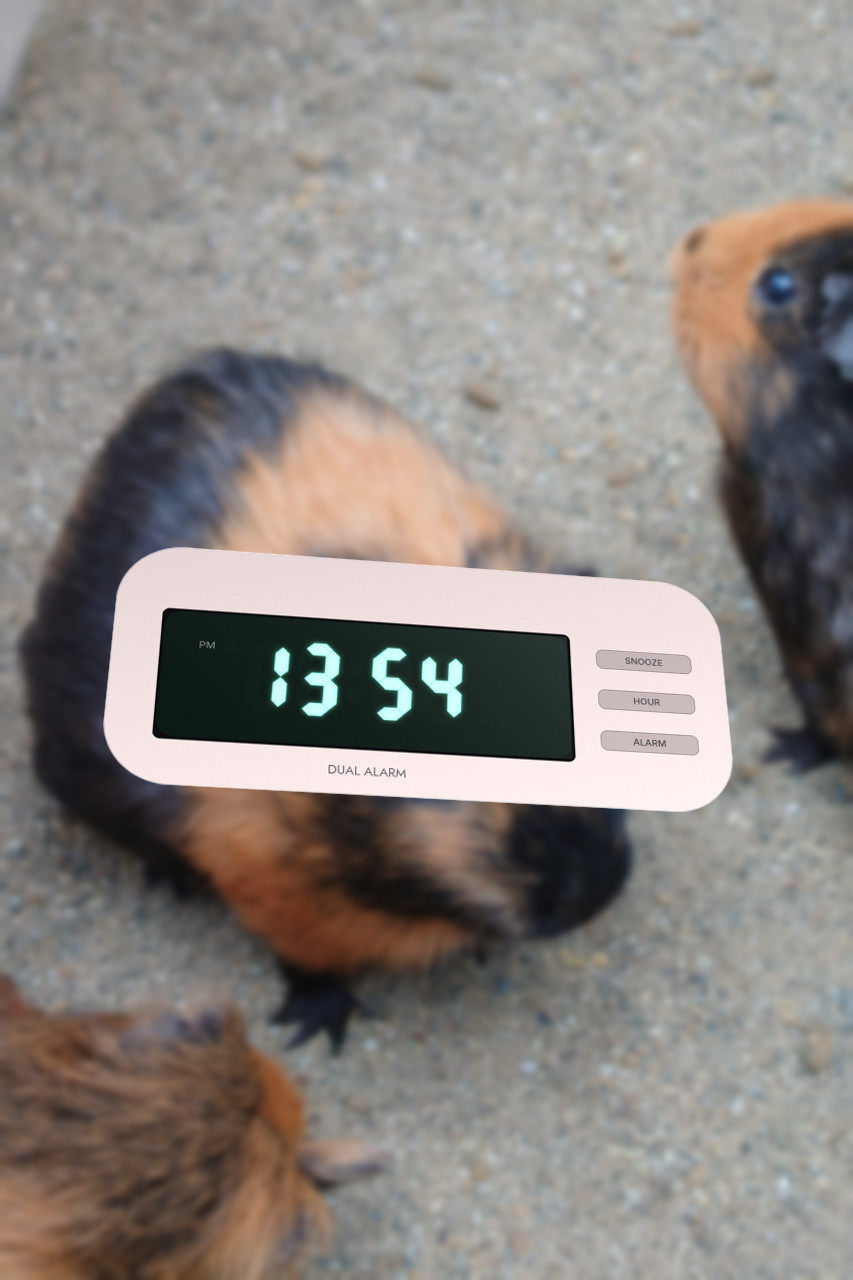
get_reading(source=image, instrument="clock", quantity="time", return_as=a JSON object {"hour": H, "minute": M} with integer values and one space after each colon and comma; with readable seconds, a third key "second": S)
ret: {"hour": 13, "minute": 54}
